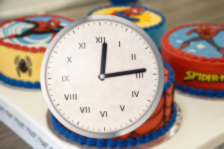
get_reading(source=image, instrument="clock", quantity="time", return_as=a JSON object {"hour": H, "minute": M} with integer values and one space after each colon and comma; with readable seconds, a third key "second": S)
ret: {"hour": 12, "minute": 14}
